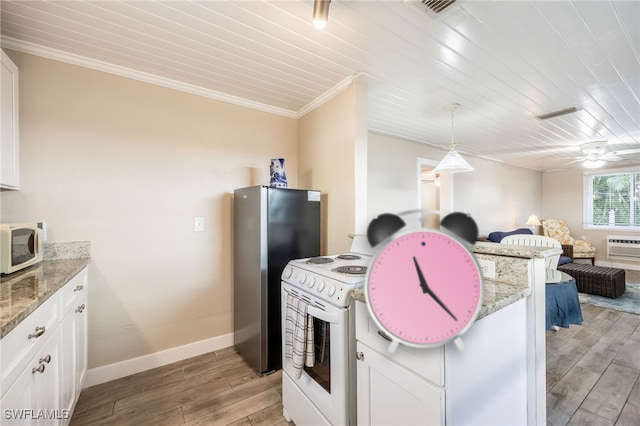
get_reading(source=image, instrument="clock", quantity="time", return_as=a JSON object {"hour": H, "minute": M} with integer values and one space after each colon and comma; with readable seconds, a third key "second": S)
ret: {"hour": 11, "minute": 23}
